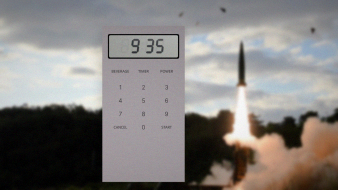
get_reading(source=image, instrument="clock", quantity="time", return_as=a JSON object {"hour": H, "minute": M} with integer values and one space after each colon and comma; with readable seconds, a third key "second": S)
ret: {"hour": 9, "minute": 35}
